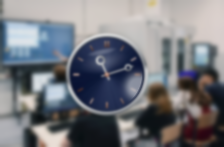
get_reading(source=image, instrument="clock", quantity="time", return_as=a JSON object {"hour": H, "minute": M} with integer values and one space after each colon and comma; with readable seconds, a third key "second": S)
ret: {"hour": 11, "minute": 12}
